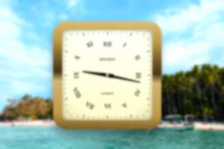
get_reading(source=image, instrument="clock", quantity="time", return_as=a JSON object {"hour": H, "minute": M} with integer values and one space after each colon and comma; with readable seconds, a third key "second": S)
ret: {"hour": 9, "minute": 17}
